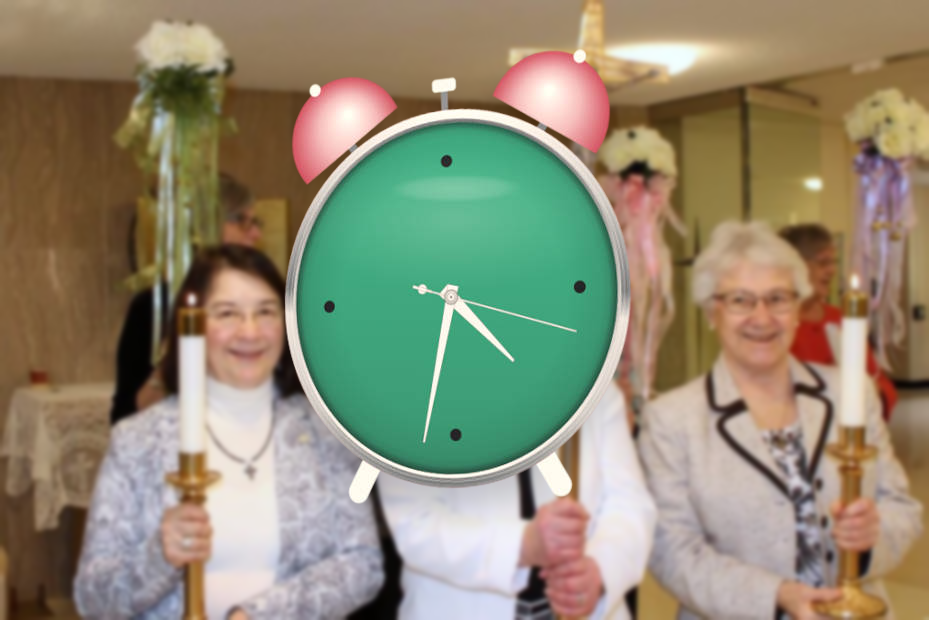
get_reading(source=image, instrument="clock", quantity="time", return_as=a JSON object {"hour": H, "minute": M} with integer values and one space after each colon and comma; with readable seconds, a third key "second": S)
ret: {"hour": 4, "minute": 32, "second": 18}
